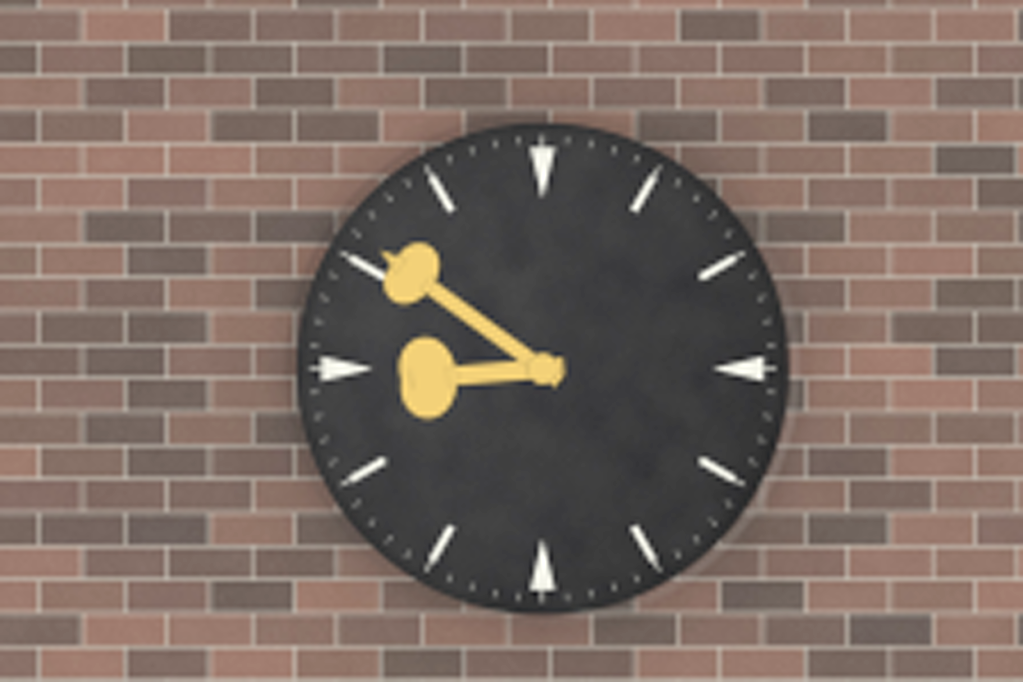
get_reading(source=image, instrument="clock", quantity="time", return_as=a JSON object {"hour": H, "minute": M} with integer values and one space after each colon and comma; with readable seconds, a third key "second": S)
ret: {"hour": 8, "minute": 51}
